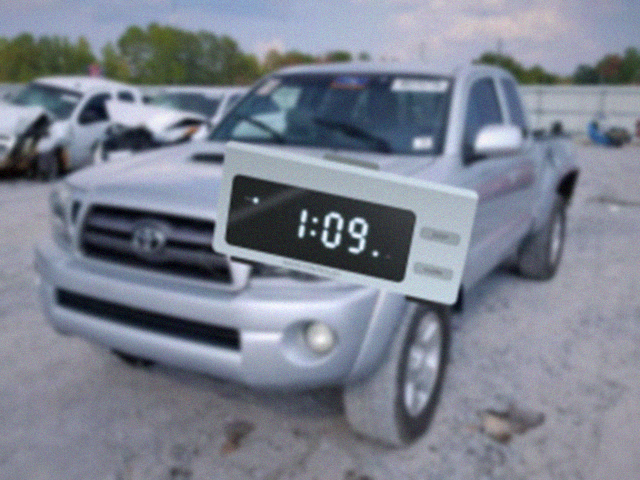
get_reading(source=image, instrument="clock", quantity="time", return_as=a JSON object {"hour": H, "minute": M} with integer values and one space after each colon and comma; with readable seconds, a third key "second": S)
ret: {"hour": 1, "minute": 9}
